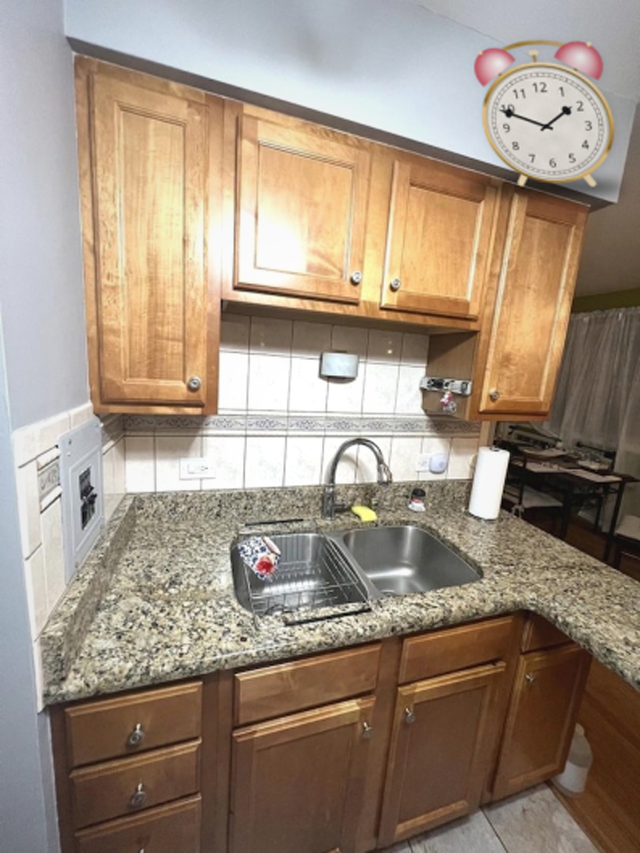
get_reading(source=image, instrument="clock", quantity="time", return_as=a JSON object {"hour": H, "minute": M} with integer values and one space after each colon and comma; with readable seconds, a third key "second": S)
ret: {"hour": 1, "minute": 49}
